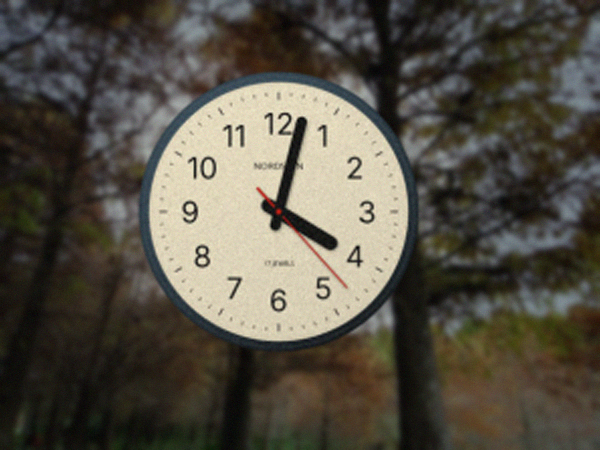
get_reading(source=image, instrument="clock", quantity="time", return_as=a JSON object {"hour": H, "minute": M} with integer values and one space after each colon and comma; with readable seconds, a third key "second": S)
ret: {"hour": 4, "minute": 2, "second": 23}
